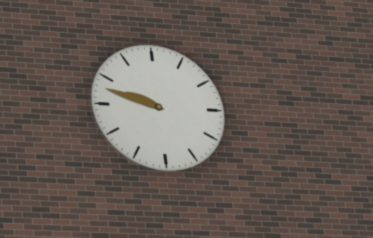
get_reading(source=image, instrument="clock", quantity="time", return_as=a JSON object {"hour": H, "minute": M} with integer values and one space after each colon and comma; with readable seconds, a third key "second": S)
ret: {"hour": 9, "minute": 48}
